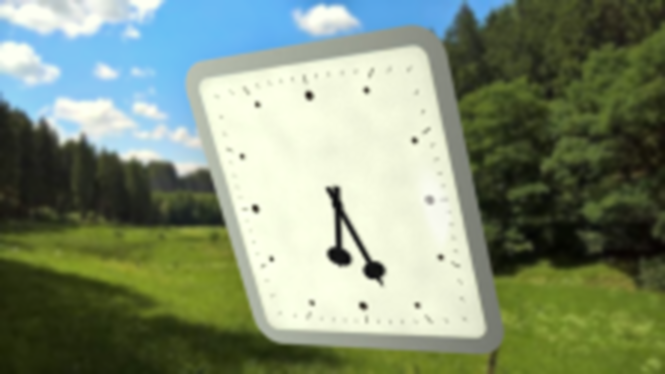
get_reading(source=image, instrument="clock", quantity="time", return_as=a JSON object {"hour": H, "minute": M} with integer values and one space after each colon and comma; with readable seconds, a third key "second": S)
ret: {"hour": 6, "minute": 27}
